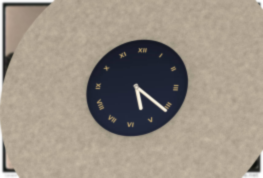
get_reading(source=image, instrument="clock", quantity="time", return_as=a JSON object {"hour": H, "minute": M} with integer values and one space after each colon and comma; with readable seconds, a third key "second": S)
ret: {"hour": 5, "minute": 21}
